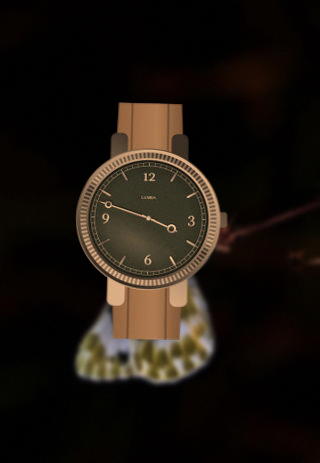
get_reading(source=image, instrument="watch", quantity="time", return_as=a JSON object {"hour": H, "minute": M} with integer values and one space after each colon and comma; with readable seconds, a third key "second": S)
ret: {"hour": 3, "minute": 48}
